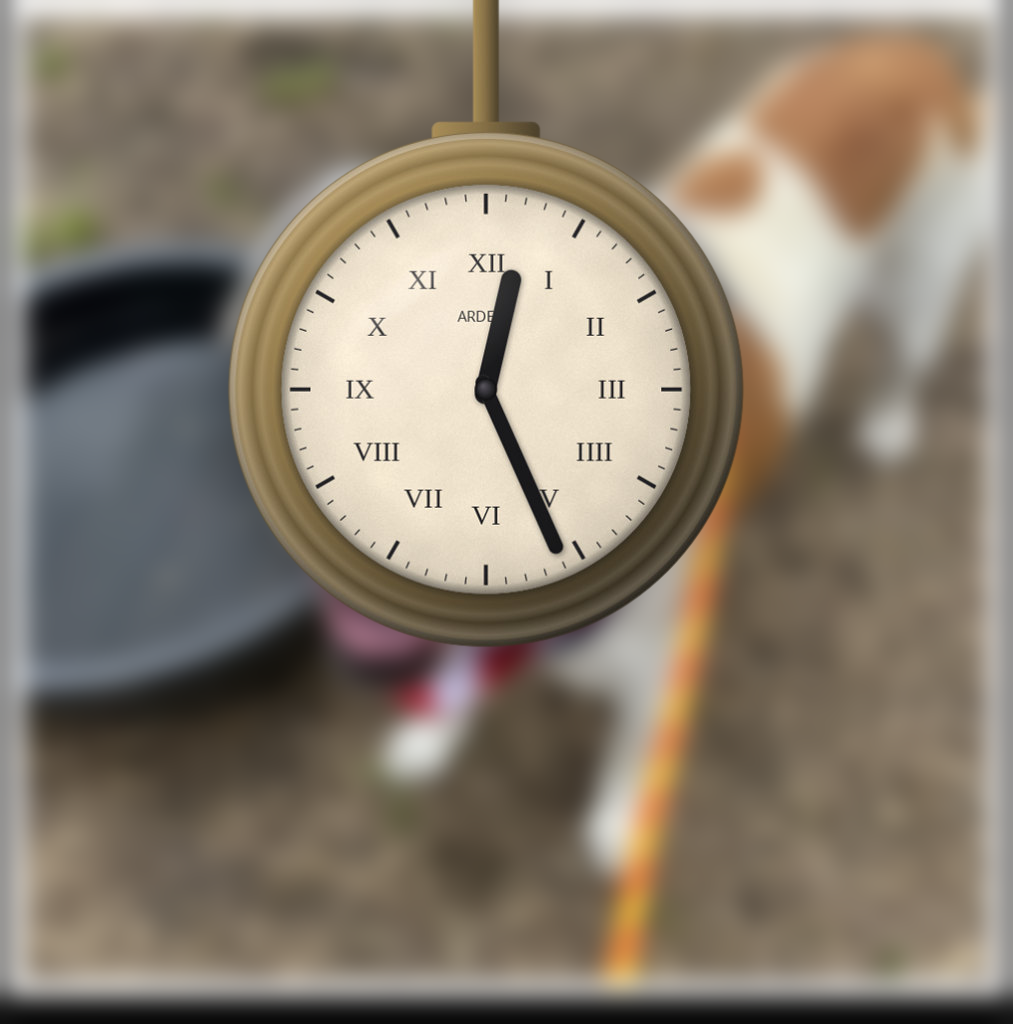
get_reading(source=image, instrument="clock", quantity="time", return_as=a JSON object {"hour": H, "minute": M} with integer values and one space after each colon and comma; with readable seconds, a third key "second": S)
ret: {"hour": 12, "minute": 26}
